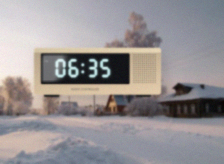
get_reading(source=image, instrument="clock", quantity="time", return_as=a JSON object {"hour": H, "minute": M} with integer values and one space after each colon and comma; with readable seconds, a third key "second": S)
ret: {"hour": 6, "minute": 35}
